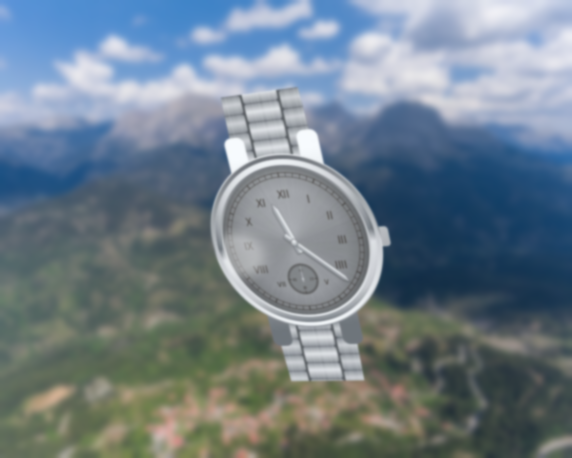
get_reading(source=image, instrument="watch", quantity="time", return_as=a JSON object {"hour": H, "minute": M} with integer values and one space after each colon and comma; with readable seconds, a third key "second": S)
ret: {"hour": 11, "minute": 22}
